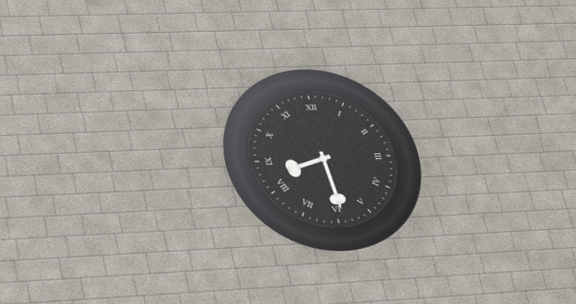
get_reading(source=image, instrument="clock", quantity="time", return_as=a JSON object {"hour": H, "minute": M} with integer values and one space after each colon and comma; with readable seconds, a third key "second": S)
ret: {"hour": 8, "minute": 29}
